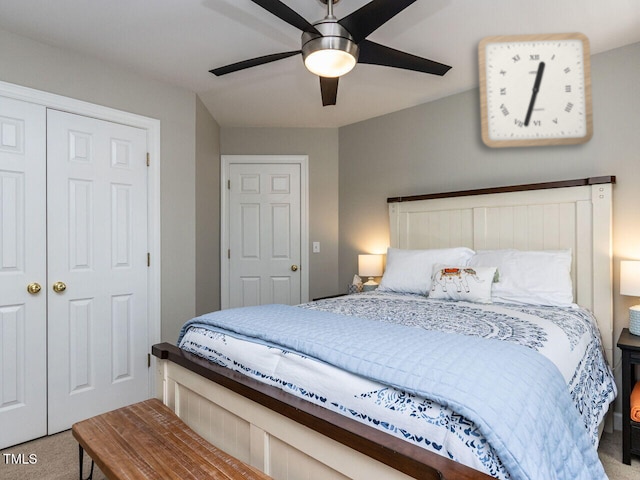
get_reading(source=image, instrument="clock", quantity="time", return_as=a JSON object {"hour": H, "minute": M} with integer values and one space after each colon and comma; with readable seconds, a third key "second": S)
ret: {"hour": 12, "minute": 33}
